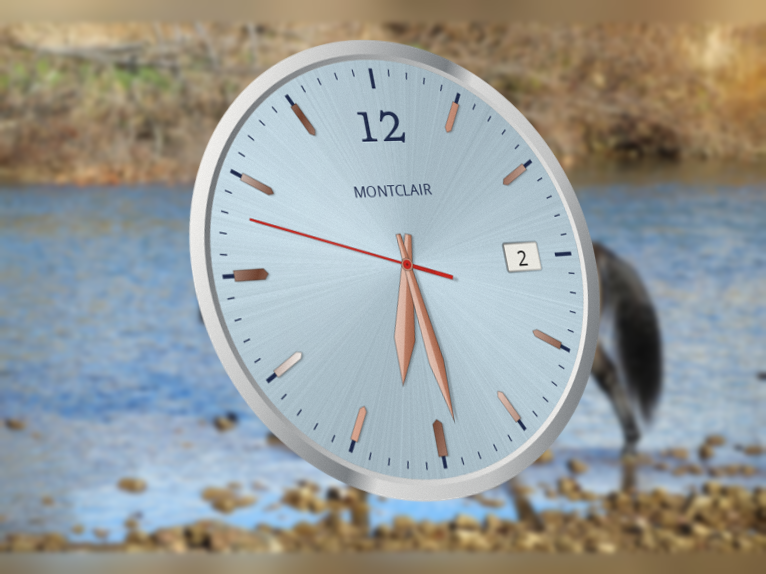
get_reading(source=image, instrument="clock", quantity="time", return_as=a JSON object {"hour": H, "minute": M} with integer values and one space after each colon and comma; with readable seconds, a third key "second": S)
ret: {"hour": 6, "minute": 28, "second": 48}
